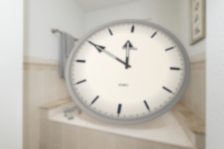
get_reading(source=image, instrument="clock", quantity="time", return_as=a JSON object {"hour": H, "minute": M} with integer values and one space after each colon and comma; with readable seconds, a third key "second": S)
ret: {"hour": 11, "minute": 50}
